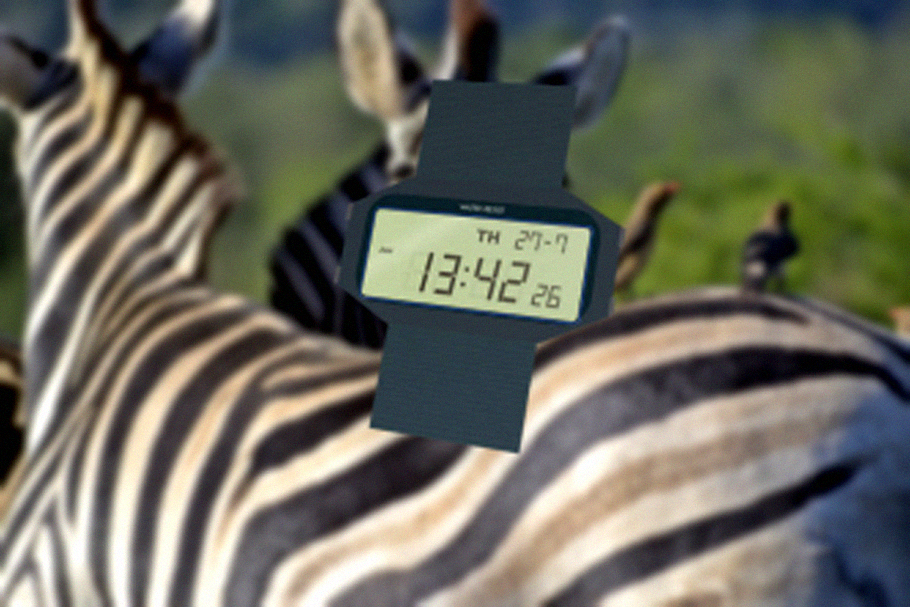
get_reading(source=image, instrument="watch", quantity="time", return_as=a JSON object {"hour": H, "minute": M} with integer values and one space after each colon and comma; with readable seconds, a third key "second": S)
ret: {"hour": 13, "minute": 42, "second": 26}
